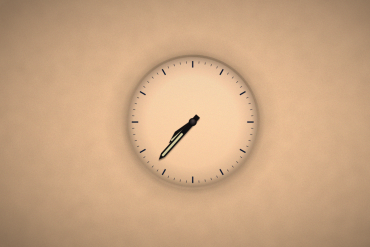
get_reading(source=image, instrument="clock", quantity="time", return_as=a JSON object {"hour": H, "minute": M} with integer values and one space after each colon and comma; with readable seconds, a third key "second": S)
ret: {"hour": 7, "minute": 37}
